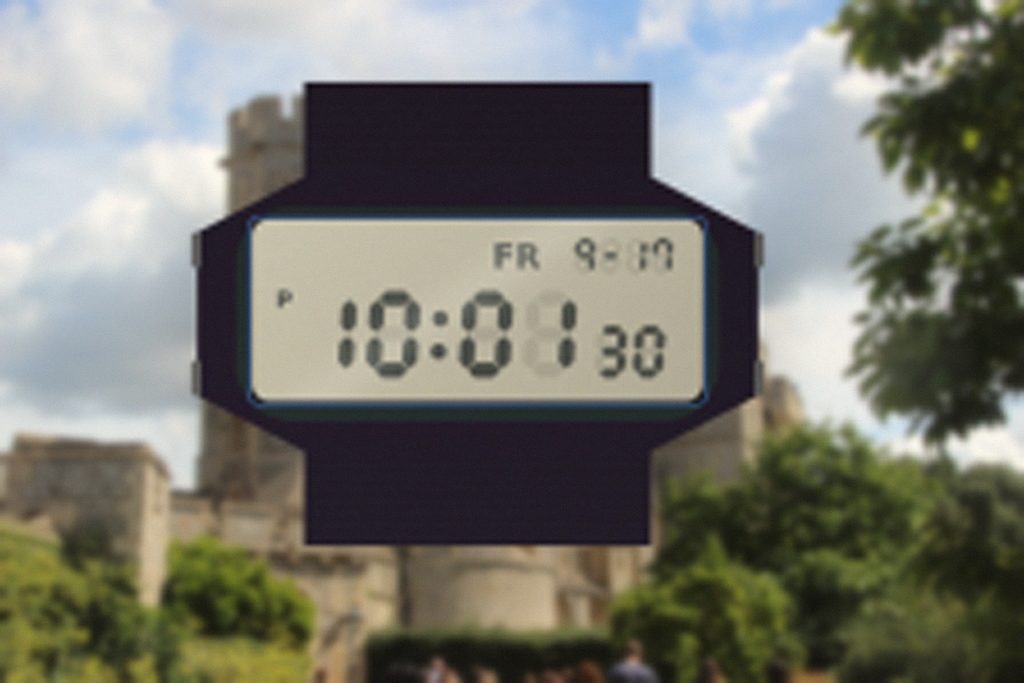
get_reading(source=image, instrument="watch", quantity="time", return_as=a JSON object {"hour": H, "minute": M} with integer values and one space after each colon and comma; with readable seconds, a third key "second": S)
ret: {"hour": 10, "minute": 1, "second": 30}
